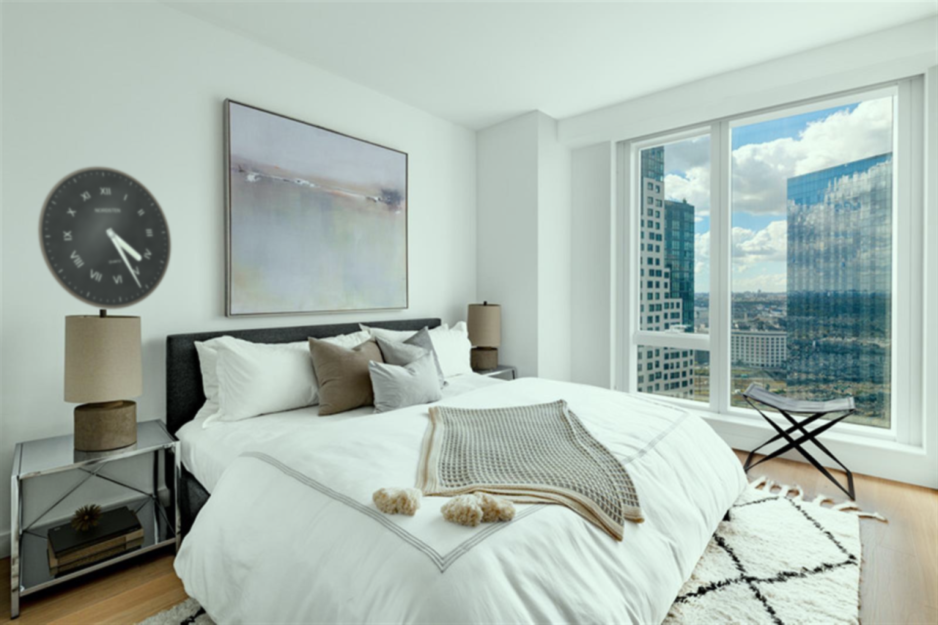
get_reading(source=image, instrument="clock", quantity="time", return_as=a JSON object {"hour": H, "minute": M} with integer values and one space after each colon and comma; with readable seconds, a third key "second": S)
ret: {"hour": 4, "minute": 26}
